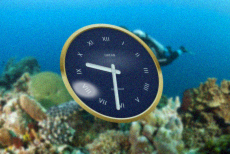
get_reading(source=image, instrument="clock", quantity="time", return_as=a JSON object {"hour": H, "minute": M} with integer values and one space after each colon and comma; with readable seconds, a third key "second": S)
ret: {"hour": 9, "minute": 31}
